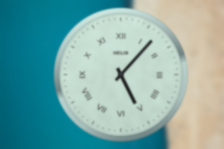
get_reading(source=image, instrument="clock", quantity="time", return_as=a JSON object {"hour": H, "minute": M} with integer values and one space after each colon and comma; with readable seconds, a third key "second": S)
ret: {"hour": 5, "minute": 7}
